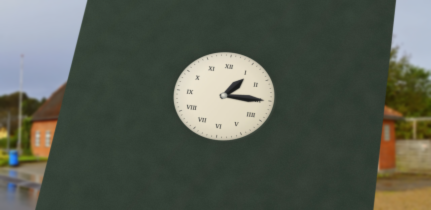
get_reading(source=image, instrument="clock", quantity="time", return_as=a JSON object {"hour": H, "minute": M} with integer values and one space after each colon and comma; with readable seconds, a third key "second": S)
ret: {"hour": 1, "minute": 15}
